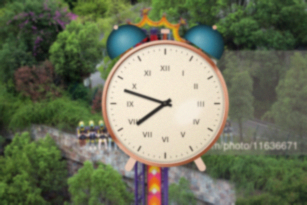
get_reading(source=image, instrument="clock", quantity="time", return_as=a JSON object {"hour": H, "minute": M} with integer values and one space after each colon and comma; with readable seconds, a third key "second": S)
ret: {"hour": 7, "minute": 48}
